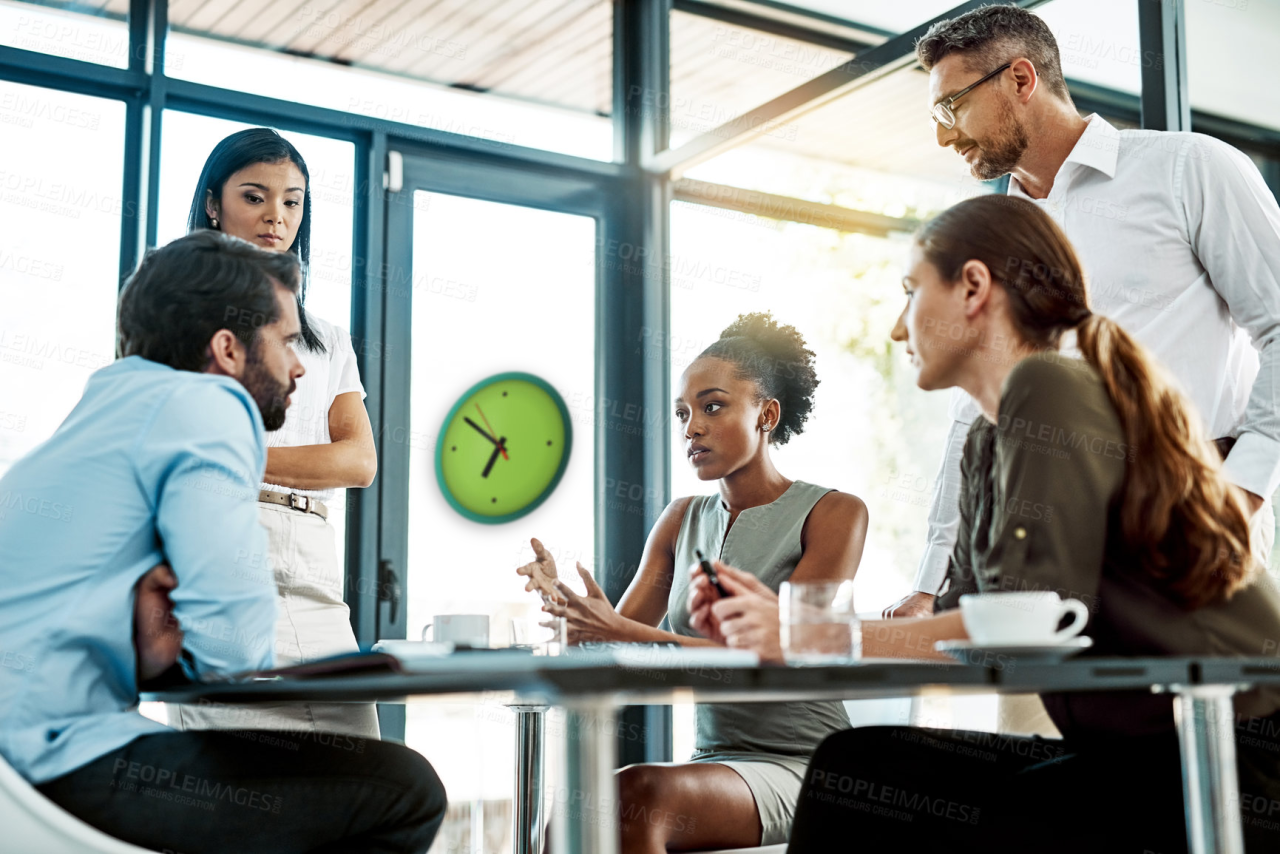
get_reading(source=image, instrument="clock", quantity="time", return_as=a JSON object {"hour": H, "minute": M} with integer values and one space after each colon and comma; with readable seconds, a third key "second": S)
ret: {"hour": 6, "minute": 50, "second": 54}
